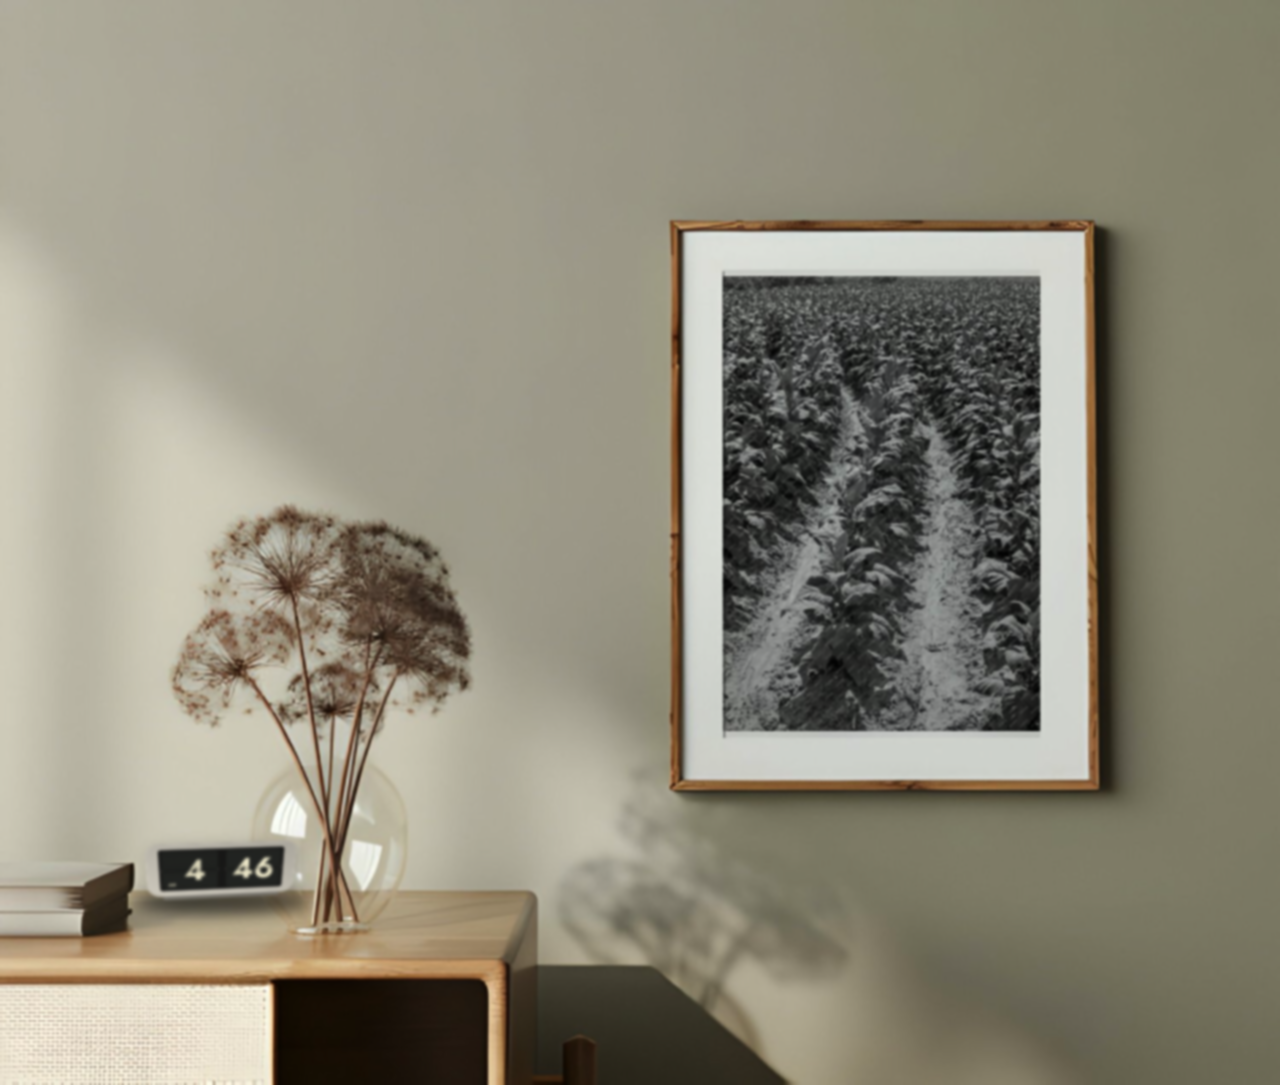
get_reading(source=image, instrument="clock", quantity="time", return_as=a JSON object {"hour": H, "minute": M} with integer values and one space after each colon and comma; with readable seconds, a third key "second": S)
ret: {"hour": 4, "minute": 46}
